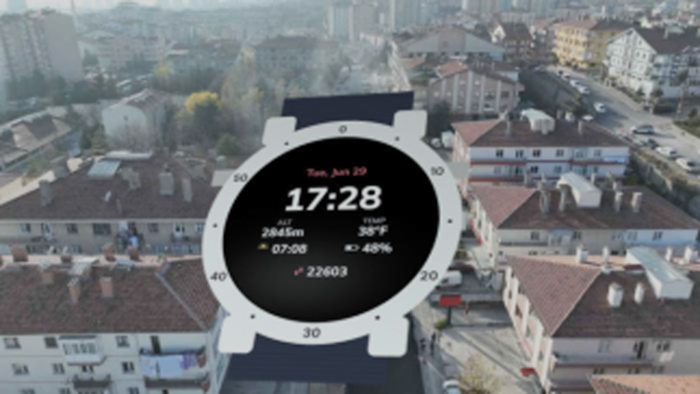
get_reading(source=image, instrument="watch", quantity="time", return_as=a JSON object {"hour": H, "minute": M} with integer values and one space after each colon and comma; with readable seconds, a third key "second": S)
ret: {"hour": 17, "minute": 28}
